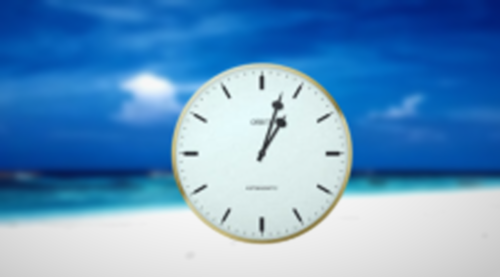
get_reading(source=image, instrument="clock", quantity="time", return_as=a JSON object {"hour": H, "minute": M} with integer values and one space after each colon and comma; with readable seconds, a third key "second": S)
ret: {"hour": 1, "minute": 3}
